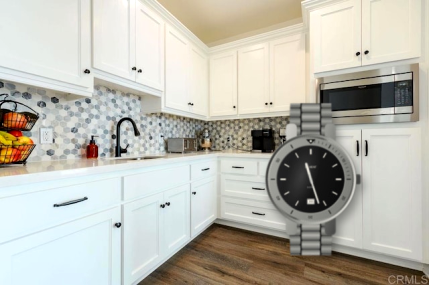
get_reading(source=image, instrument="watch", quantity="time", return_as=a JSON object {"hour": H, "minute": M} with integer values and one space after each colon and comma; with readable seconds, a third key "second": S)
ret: {"hour": 11, "minute": 27}
